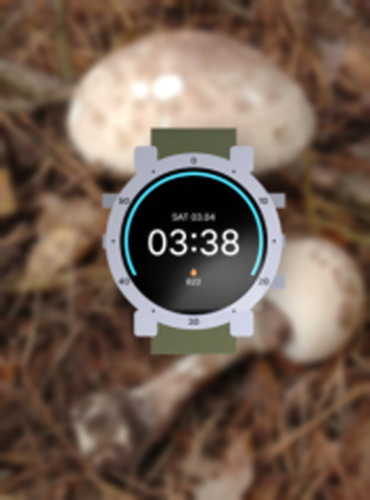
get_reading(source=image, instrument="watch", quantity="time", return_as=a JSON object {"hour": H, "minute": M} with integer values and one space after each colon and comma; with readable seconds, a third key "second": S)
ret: {"hour": 3, "minute": 38}
